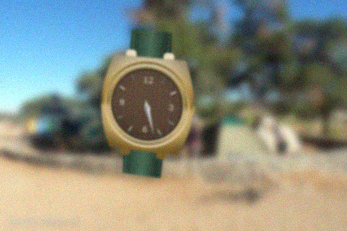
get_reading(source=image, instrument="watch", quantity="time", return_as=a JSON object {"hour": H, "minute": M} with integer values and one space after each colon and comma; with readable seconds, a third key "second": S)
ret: {"hour": 5, "minute": 27}
